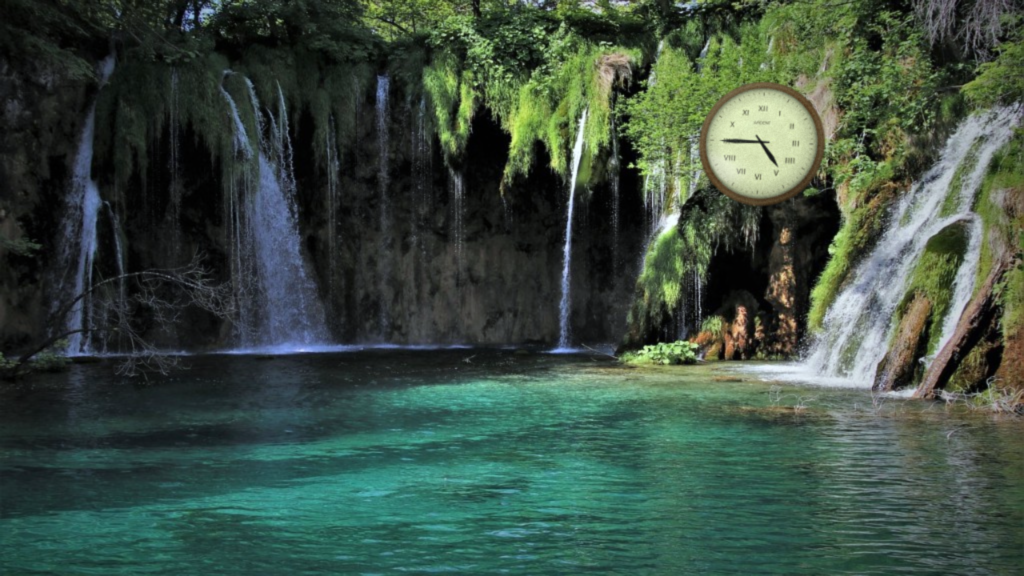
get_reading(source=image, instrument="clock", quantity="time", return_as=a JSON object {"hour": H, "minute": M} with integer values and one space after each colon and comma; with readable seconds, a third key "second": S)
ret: {"hour": 4, "minute": 45}
